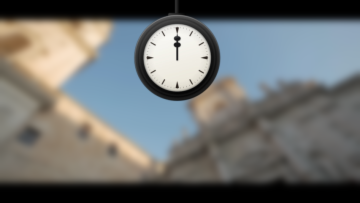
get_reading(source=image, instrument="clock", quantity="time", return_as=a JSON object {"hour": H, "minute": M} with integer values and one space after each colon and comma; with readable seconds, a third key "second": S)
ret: {"hour": 12, "minute": 0}
